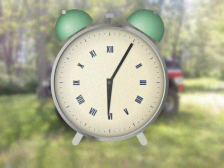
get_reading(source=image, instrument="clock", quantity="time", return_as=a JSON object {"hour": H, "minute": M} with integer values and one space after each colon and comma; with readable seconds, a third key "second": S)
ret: {"hour": 6, "minute": 5}
